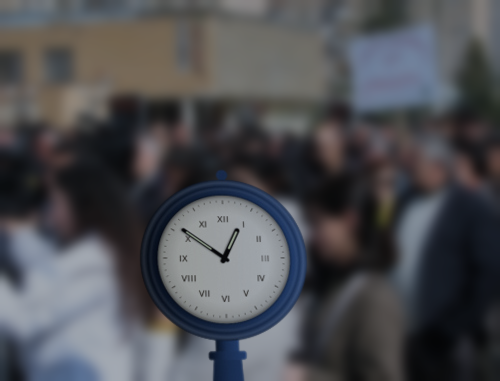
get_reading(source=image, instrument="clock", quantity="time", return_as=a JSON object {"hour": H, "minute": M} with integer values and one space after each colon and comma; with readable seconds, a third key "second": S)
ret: {"hour": 12, "minute": 51}
